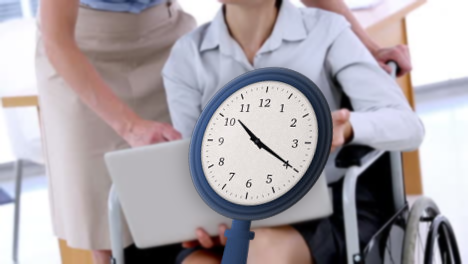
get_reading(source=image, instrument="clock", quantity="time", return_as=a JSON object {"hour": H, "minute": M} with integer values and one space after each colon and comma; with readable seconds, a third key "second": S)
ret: {"hour": 10, "minute": 20}
